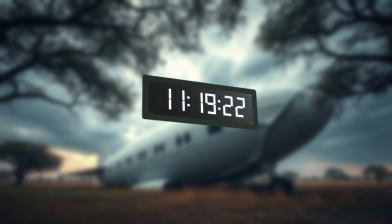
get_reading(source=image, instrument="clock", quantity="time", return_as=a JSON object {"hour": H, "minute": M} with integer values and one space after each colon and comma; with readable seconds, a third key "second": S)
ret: {"hour": 11, "minute": 19, "second": 22}
